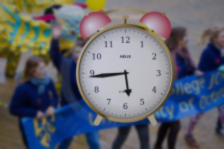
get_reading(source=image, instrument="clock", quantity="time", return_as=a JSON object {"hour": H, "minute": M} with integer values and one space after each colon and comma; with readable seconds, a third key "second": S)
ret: {"hour": 5, "minute": 44}
